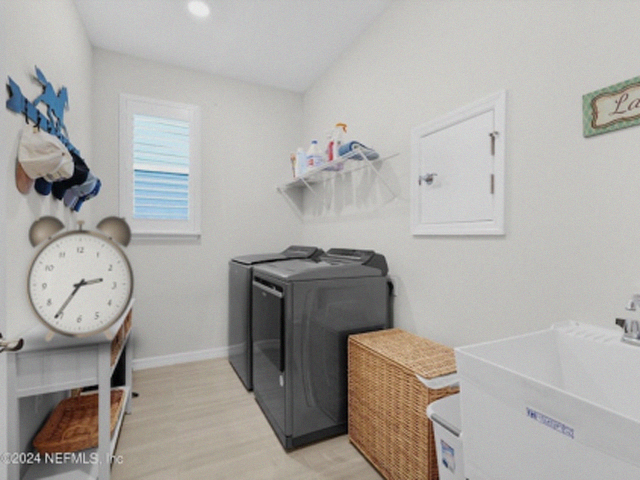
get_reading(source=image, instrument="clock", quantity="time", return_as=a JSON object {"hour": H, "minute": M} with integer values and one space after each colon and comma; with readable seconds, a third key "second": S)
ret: {"hour": 2, "minute": 36}
